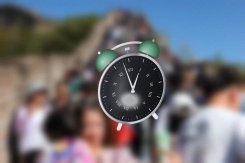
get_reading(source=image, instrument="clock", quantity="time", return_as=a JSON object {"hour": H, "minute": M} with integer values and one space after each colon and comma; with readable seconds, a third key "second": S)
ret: {"hour": 12, "minute": 58}
